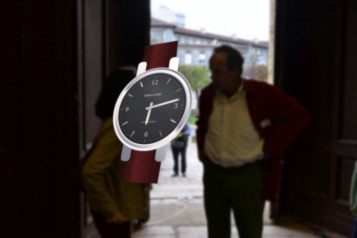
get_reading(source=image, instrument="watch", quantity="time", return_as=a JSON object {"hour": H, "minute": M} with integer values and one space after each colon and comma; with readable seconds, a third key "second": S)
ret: {"hour": 6, "minute": 13}
